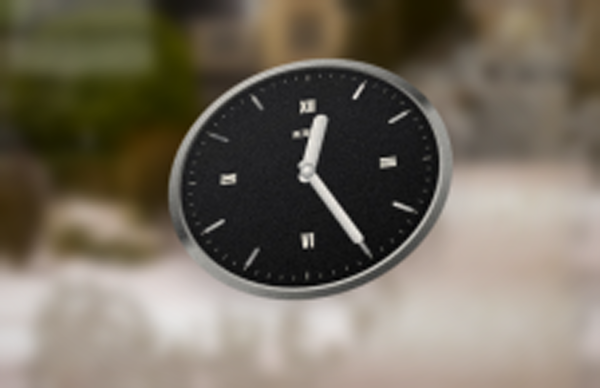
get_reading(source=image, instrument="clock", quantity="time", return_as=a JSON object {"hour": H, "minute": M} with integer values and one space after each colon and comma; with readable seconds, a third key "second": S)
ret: {"hour": 12, "minute": 25}
